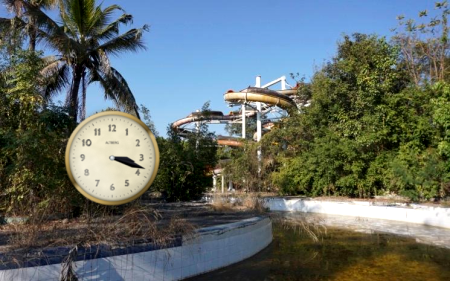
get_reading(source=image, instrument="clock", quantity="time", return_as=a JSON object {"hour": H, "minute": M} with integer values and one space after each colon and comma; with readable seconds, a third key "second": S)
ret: {"hour": 3, "minute": 18}
